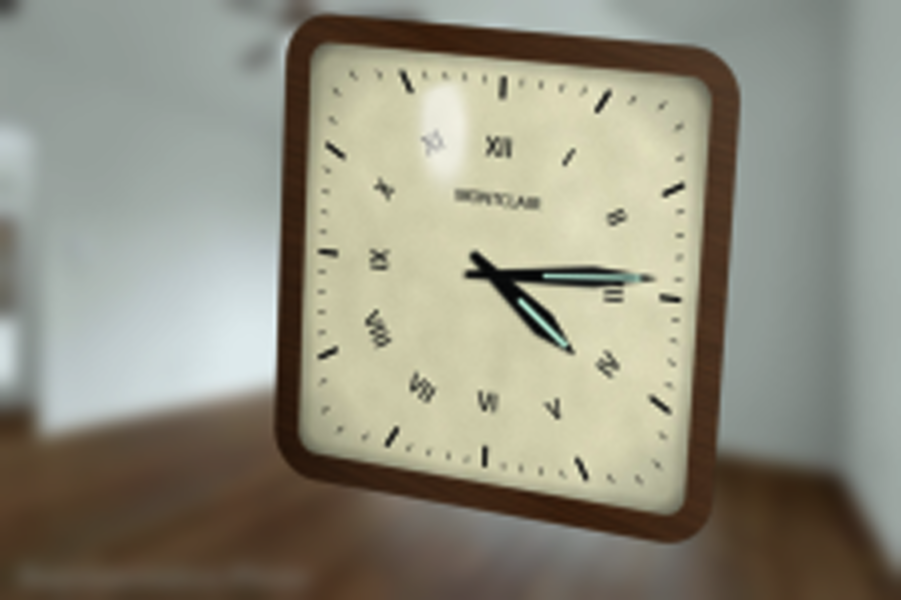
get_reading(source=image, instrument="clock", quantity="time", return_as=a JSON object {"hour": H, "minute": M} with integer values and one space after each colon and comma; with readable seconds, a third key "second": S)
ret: {"hour": 4, "minute": 14}
